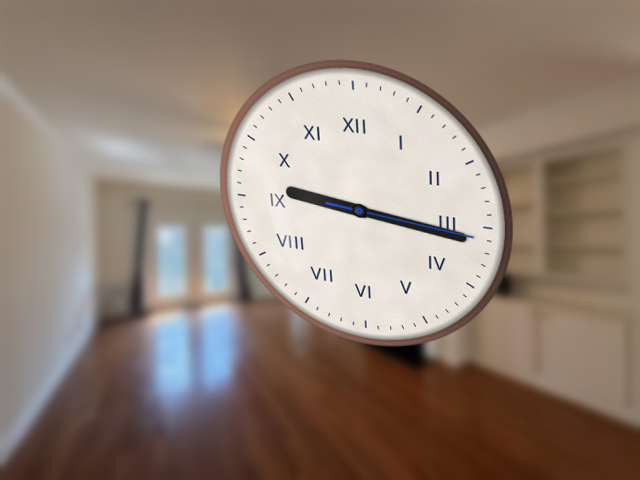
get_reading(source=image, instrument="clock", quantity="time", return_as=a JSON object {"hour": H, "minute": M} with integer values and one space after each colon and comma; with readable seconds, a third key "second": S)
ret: {"hour": 9, "minute": 16, "second": 16}
